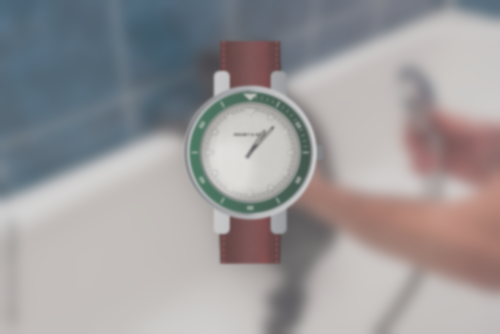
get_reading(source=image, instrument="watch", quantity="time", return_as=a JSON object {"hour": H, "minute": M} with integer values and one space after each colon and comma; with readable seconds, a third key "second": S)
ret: {"hour": 1, "minute": 7}
